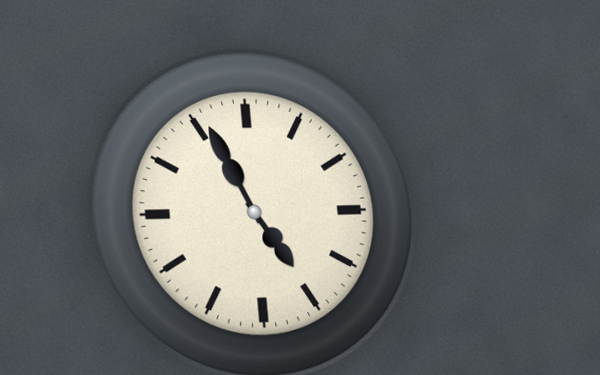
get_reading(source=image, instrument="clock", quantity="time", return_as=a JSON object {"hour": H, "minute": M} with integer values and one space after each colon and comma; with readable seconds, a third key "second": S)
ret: {"hour": 4, "minute": 56}
